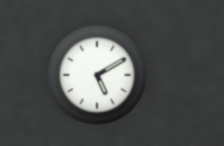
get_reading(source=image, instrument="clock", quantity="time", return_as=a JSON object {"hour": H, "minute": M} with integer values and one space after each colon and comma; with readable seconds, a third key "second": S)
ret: {"hour": 5, "minute": 10}
